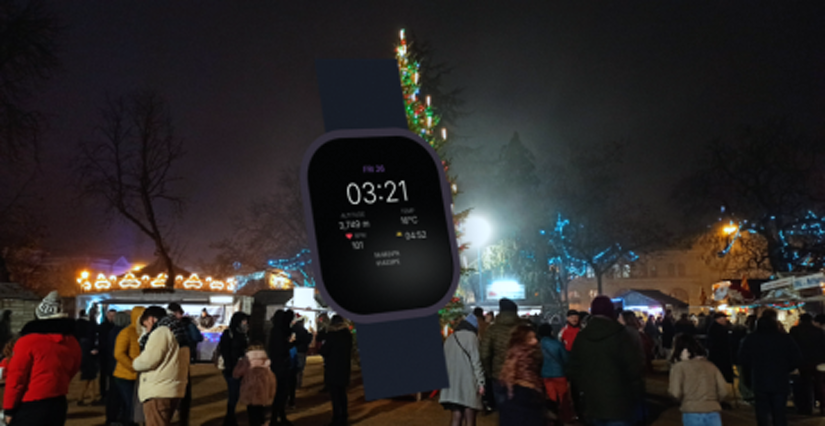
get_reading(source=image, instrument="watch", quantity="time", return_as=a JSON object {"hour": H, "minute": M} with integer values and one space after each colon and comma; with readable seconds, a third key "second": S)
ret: {"hour": 3, "minute": 21}
